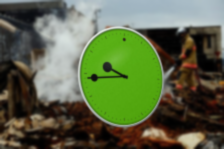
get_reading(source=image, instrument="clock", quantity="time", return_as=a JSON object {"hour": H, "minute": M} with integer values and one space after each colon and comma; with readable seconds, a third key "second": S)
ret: {"hour": 9, "minute": 44}
